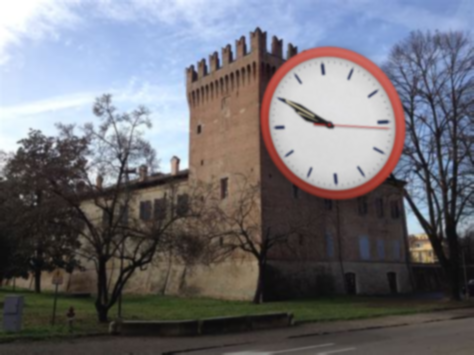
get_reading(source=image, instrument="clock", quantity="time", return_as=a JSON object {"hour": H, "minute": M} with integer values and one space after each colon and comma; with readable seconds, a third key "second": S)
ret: {"hour": 9, "minute": 50, "second": 16}
